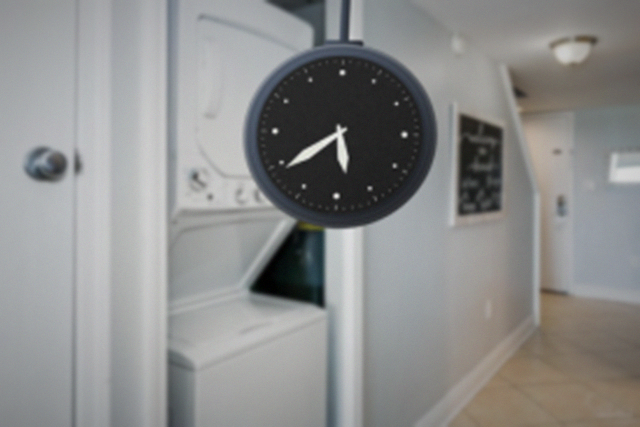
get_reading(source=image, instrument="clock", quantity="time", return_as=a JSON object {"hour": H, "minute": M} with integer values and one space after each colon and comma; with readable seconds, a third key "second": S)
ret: {"hour": 5, "minute": 39}
